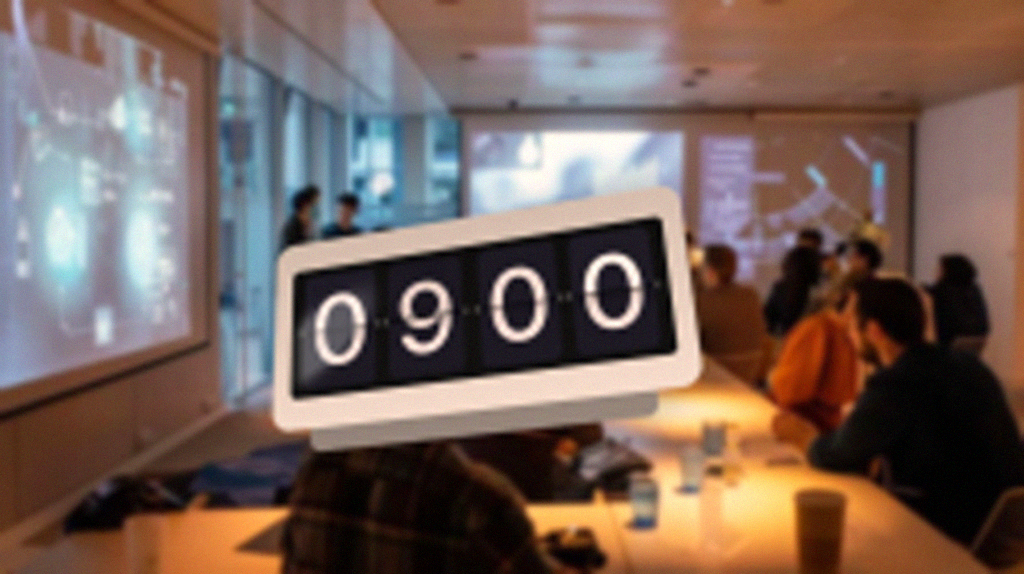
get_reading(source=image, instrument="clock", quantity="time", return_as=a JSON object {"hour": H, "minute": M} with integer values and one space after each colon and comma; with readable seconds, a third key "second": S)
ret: {"hour": 9, "minute": 0}
